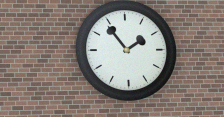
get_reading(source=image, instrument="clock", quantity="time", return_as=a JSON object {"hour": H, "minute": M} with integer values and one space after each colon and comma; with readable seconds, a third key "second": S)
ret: {"hour": 1, "minute": 54}
